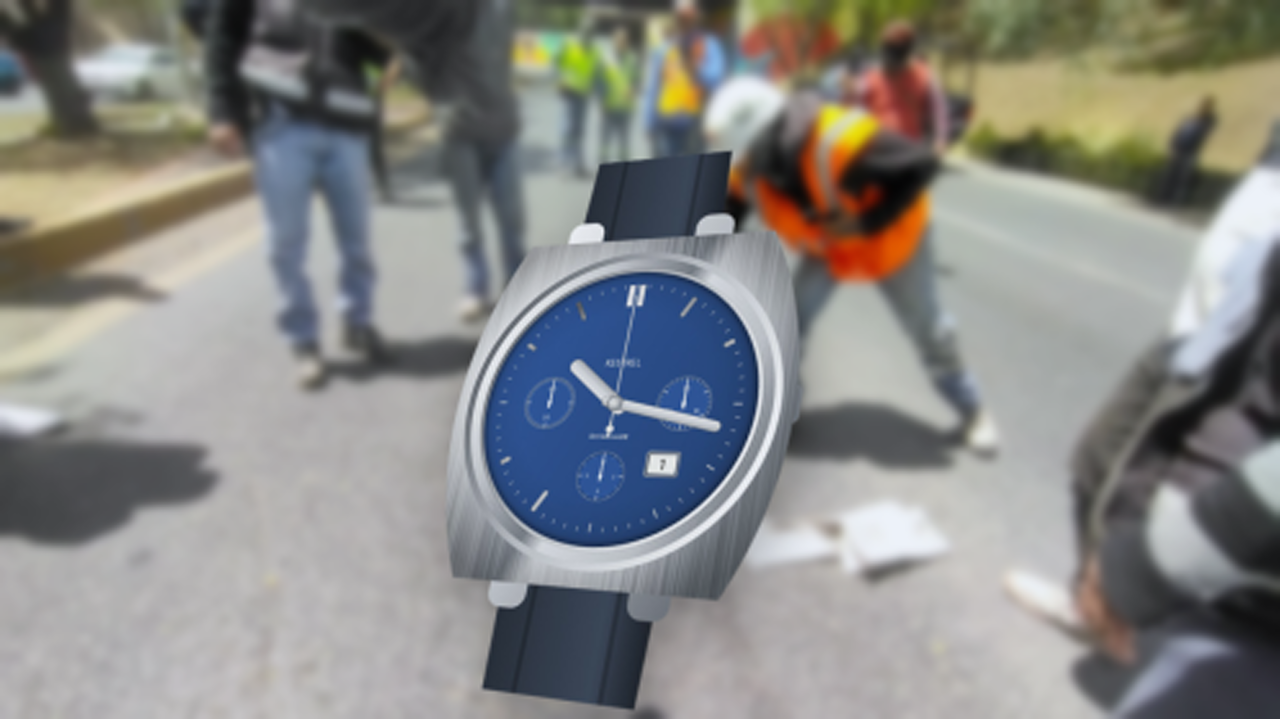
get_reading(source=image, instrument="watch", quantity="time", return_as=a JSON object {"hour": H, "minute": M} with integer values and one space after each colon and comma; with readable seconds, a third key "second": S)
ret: {"hour": 10, "minute": 17}
